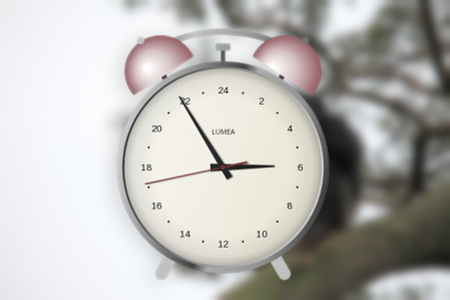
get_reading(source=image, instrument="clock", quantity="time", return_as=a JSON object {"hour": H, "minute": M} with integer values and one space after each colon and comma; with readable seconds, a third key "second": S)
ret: {"hour": 5, "minute": 54, "second": 43}
